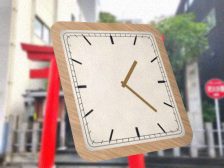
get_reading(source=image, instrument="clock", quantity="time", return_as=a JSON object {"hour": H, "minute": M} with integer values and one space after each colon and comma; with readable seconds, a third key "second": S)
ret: {"hour": 1, "minute": 23}
